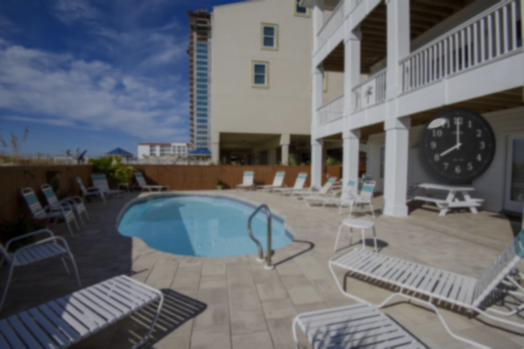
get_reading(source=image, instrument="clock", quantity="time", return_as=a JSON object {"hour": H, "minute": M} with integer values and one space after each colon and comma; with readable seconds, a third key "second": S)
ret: {"hour": 8, "minute": 0}
